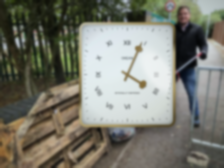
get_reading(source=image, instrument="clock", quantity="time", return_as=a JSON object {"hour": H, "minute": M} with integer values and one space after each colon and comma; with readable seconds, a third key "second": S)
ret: {"hour": 4, "minute": 4}
